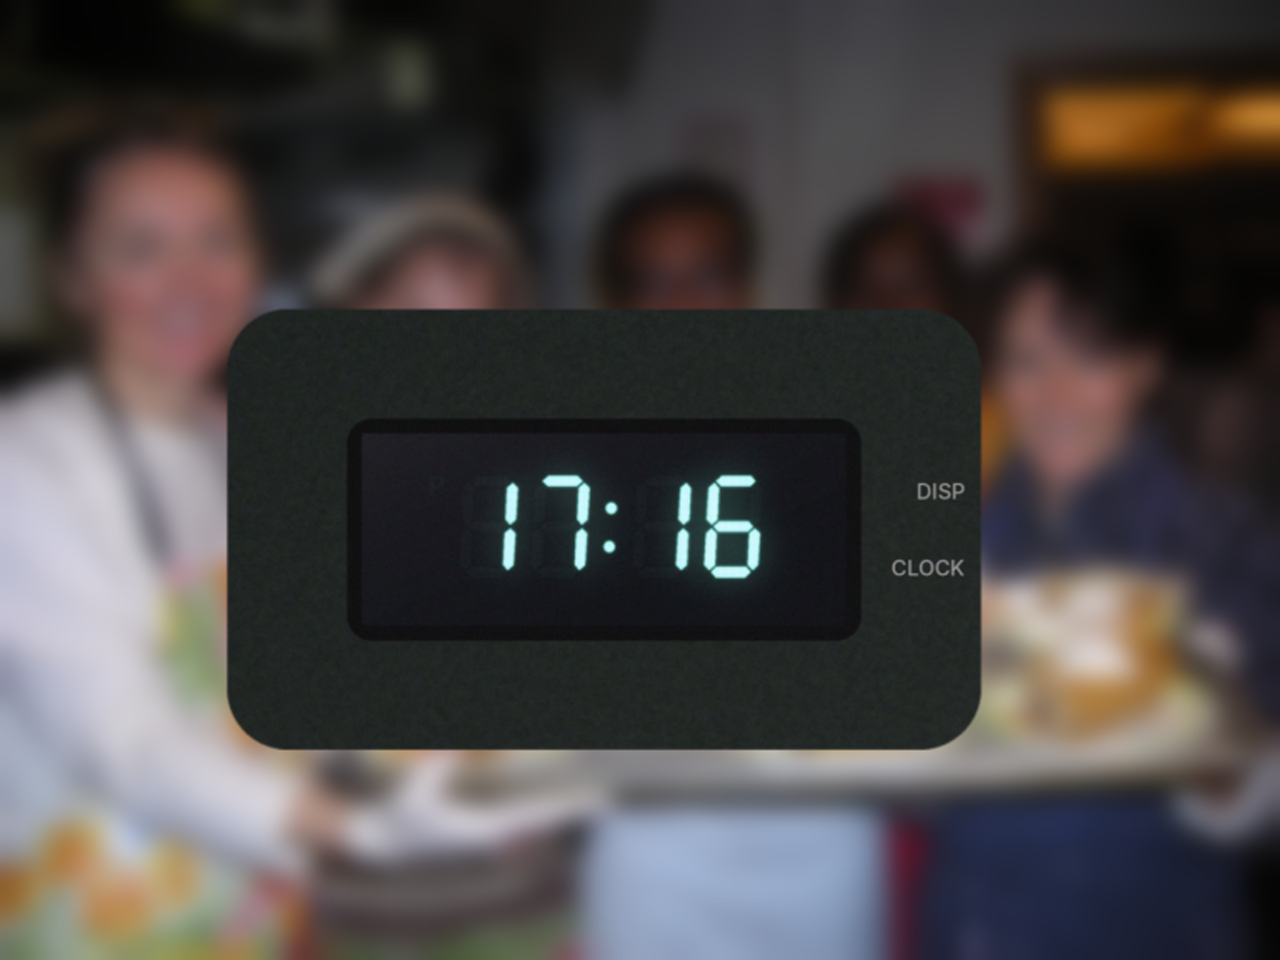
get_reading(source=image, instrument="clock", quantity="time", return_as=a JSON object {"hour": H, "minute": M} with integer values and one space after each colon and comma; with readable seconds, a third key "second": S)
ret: {"hour": 17, "minute": 16}
